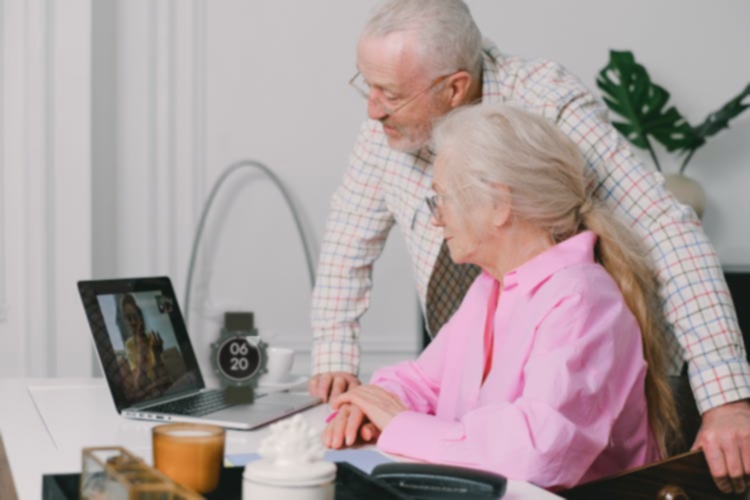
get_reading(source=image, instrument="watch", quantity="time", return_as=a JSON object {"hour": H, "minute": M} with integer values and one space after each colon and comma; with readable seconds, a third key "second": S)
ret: {"hour": 6, "minute": 20}
